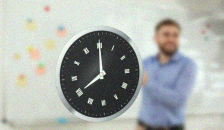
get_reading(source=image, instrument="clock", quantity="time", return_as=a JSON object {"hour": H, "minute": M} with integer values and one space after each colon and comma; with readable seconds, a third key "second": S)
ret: {"hour": 8, "minute": 0}
